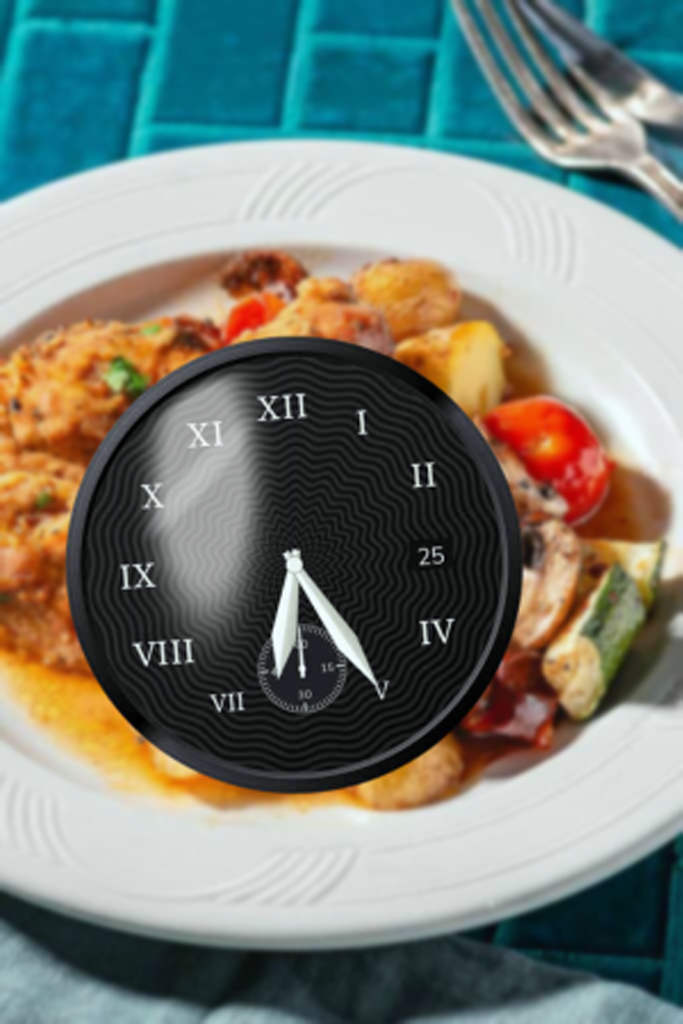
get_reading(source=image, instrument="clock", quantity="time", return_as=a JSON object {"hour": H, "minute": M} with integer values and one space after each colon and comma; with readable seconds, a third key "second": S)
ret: {"hour": 6, "minute": 25}
